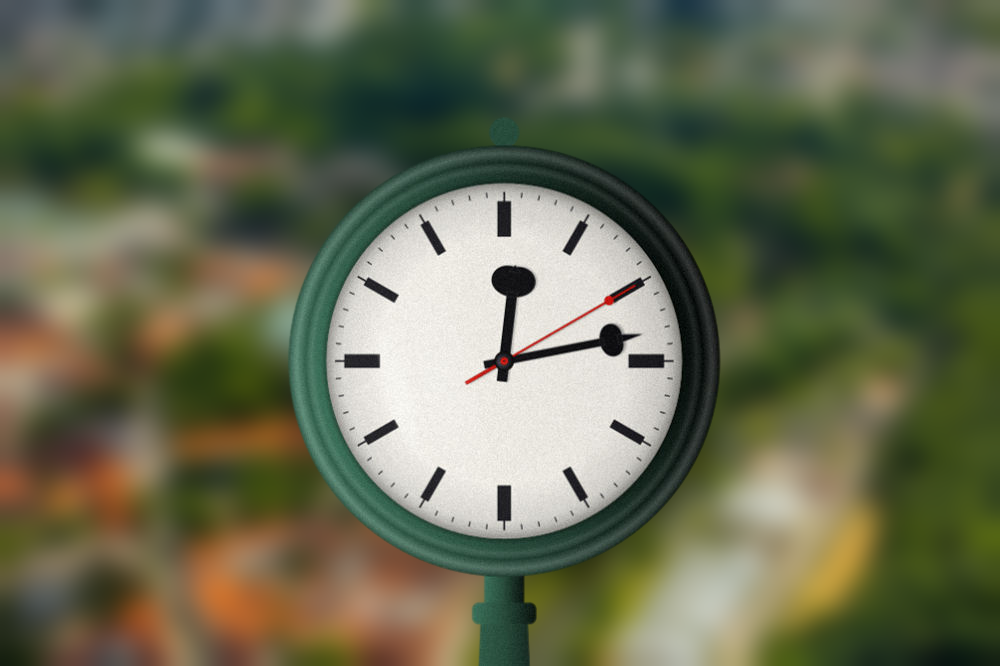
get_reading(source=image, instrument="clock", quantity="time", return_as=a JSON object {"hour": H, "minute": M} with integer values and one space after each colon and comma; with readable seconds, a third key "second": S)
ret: {"hour": 12, "minute": 13, "second": 10}
